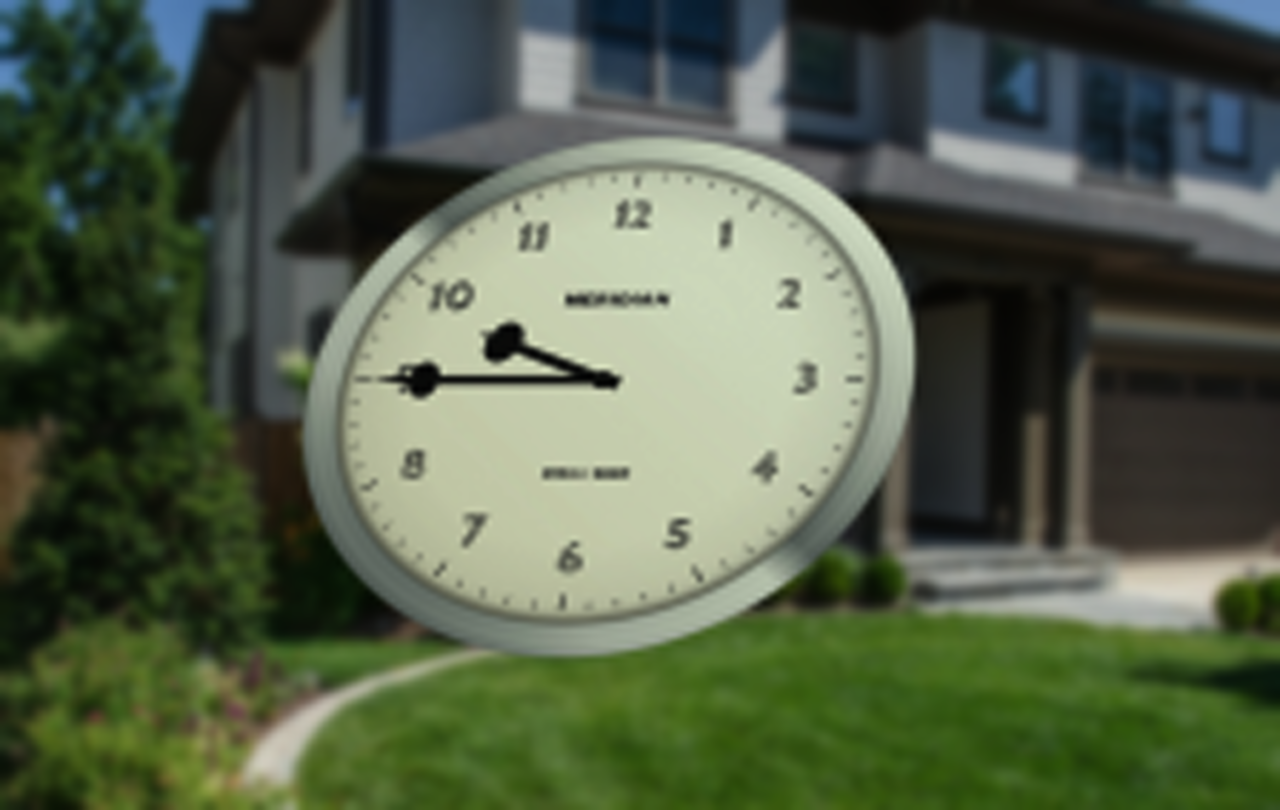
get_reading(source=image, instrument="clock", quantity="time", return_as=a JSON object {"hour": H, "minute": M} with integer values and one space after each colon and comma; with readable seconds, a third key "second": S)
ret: {"hour": 9, "minute": 45}
